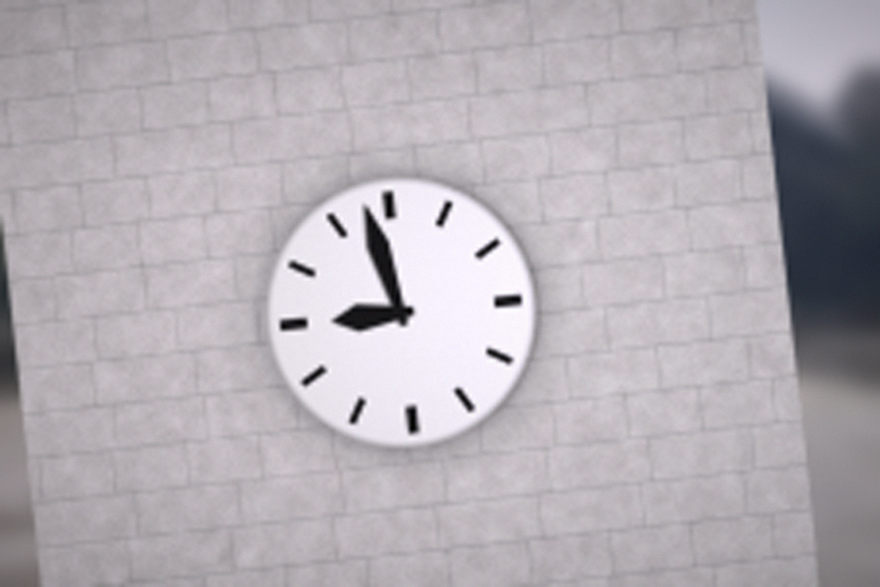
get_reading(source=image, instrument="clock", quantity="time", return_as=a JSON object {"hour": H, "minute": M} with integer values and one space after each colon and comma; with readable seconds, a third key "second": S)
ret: {"hour": 8, "minute": 58}
